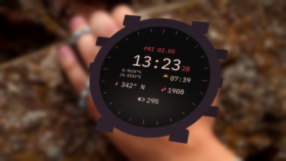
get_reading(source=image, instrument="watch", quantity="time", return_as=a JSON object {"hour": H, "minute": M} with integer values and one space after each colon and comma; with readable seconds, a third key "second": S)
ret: {"hour": 13, "minute": 23}
